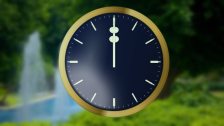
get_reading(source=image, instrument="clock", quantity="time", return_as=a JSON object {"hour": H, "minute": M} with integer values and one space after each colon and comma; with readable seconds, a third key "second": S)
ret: {"hour": 12, "minute": 0}
